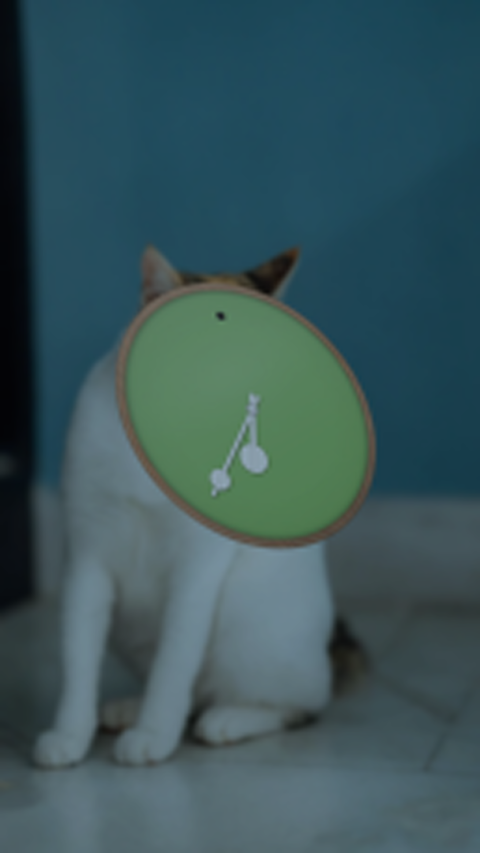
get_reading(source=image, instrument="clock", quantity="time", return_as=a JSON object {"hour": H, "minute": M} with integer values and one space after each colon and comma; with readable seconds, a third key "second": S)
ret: {"hour": 6, "minute": 37}
